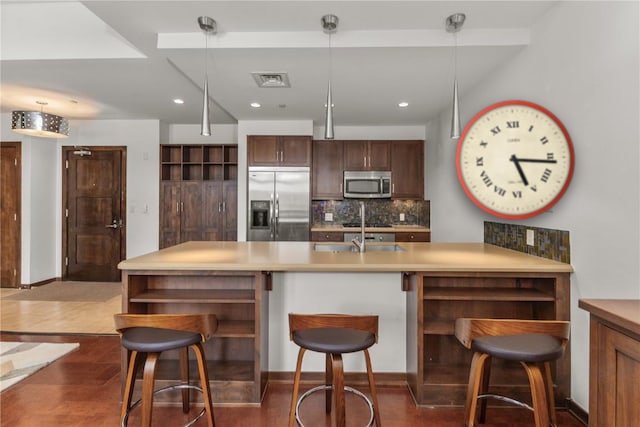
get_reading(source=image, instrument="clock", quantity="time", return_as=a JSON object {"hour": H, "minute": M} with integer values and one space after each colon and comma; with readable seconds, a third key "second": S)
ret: {"hour": 5, "minute": 16}
